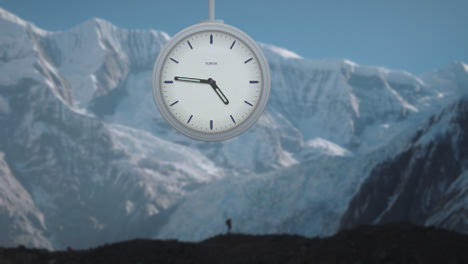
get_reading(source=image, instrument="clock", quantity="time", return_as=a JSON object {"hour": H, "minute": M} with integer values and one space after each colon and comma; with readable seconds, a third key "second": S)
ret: {"hour": 4, "minute": 46}
